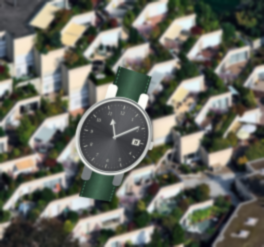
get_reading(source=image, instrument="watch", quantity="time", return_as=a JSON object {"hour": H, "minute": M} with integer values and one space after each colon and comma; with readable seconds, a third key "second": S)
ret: {"hour": 11, "minute": 9}
